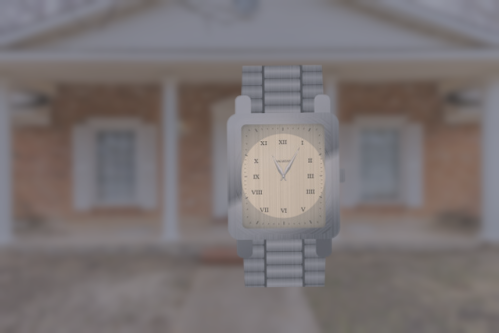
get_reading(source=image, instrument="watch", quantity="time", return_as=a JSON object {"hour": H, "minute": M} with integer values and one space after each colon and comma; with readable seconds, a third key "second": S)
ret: {"hour": 11, "minute": 5}
